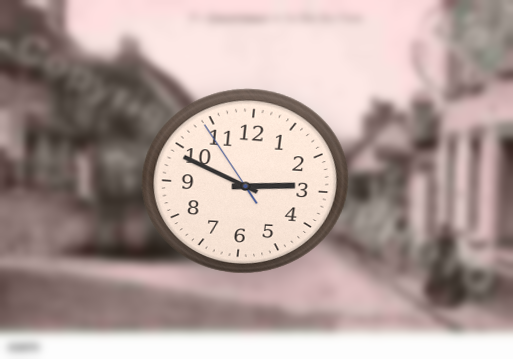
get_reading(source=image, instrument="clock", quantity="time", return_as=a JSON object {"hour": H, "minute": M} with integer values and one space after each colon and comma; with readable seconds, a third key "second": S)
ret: {"hour": 2, "minute": 48, "second": 54}
